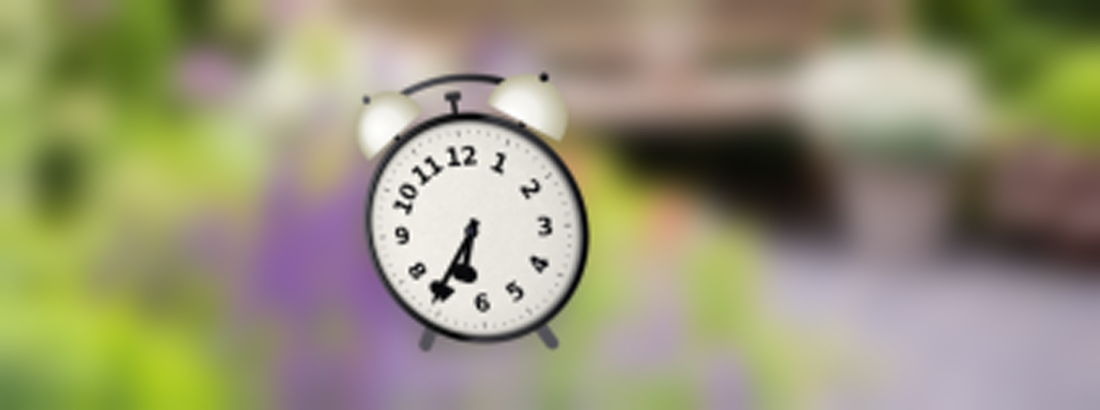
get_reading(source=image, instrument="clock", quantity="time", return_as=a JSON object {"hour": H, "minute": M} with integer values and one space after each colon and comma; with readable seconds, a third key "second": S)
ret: {"hour": 6, "minute": 36}
